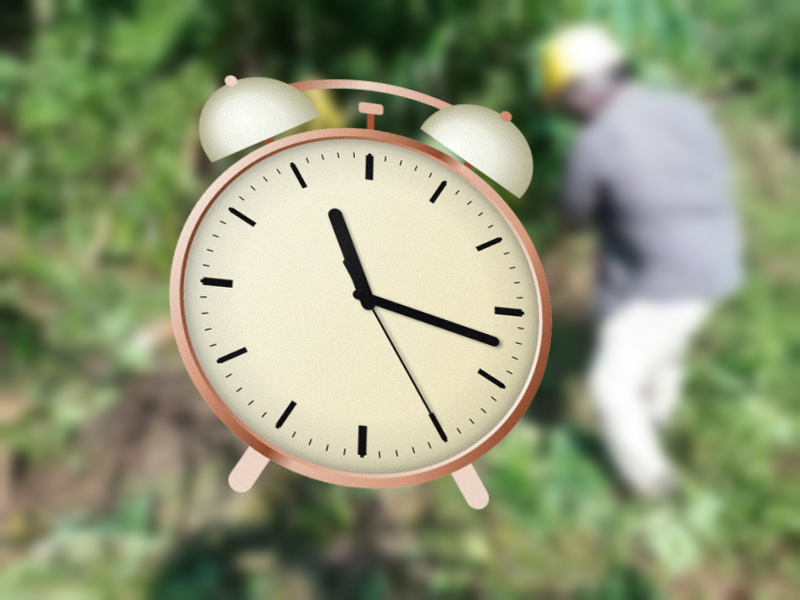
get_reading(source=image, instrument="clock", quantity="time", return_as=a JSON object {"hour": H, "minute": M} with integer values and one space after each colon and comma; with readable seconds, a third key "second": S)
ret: {"hour": 11, "minute": 17, "second": 25}
